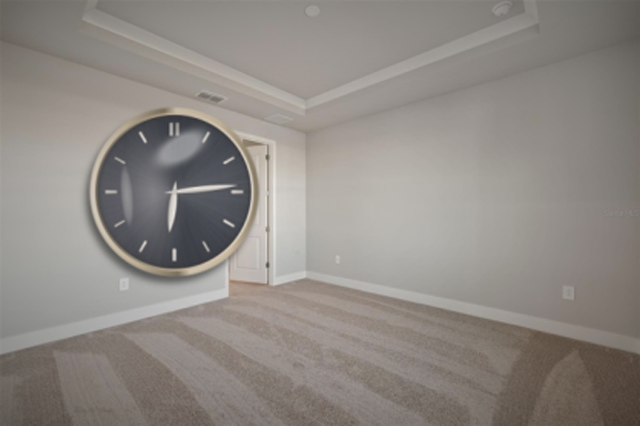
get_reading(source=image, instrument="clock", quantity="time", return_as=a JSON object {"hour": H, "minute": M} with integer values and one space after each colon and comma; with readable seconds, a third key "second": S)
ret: {"hour": 6, "minute": 14}
